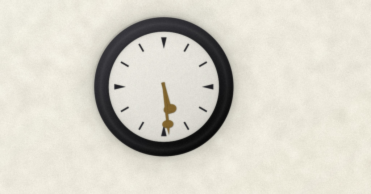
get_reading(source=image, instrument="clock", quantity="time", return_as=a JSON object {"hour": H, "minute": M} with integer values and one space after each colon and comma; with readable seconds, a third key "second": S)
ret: {"hour": 5, "minute": 29}
